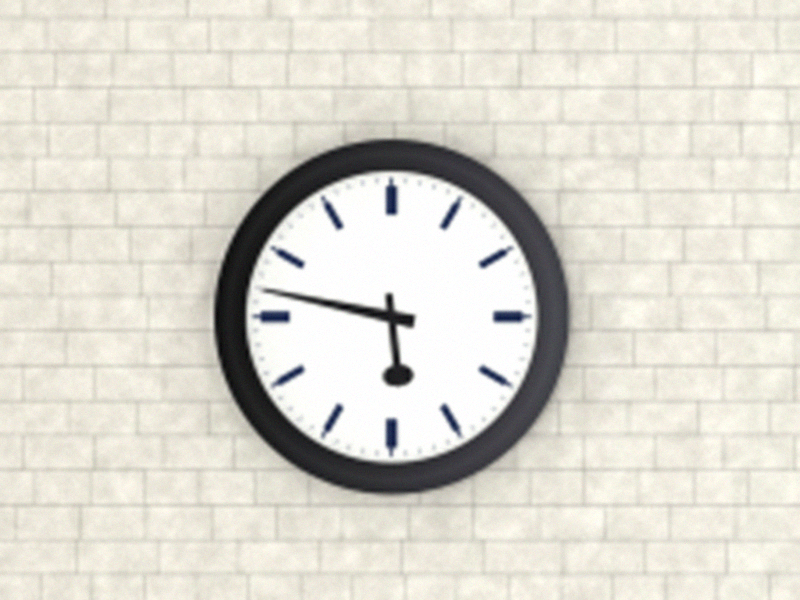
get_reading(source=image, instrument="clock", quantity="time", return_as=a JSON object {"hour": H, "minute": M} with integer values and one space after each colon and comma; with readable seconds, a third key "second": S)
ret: {"hour": 5, "minute": 47}
